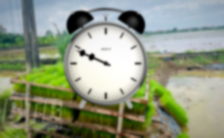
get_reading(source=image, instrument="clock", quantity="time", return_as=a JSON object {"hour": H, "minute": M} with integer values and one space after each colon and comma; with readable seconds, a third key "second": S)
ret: {"hour": 9, "minute": 49}
